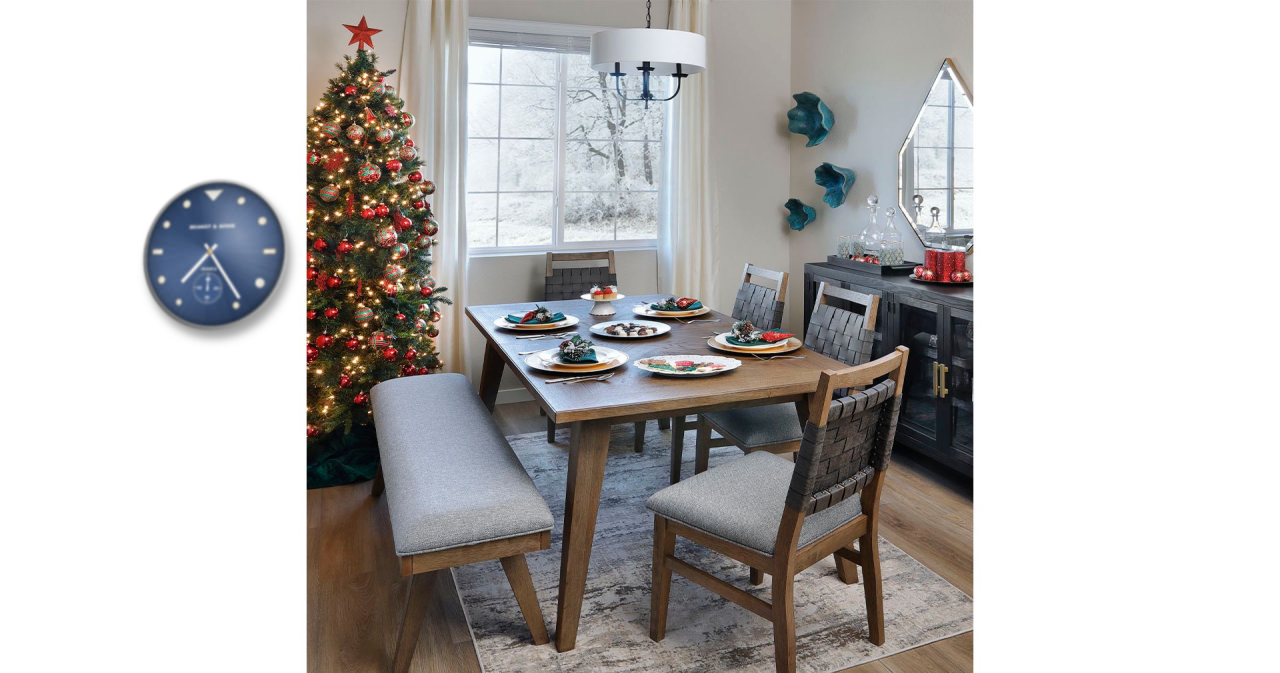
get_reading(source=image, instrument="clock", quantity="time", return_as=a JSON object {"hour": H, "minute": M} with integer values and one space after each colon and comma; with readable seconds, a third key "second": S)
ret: {"hour": 7, "minute": 24}
